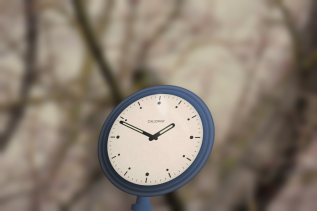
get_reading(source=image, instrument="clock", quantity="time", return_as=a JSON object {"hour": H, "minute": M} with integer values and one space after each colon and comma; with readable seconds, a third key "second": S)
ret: {"hour": 1, "minute": 49}
